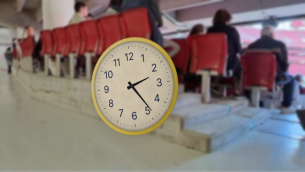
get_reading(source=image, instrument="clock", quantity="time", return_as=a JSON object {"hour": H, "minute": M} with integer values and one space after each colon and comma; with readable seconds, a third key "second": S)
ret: {"hour": 2, "minute": 24}
